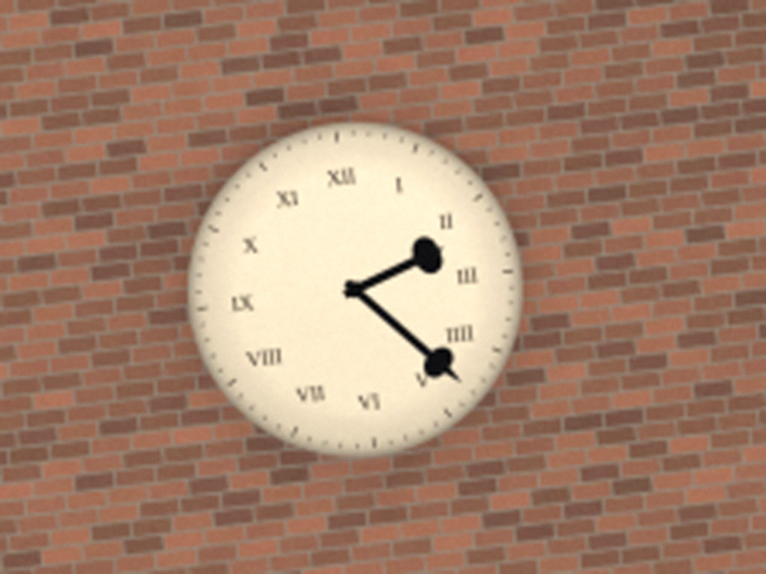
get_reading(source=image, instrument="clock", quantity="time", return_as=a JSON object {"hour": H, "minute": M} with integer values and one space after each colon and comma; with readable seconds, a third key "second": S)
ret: {"hour": 2, "minute": 23}
